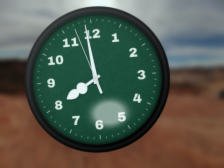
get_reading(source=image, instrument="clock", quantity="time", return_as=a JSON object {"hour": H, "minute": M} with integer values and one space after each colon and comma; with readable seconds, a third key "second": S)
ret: {"hour": 7, "minute": 58, "second": 57}
